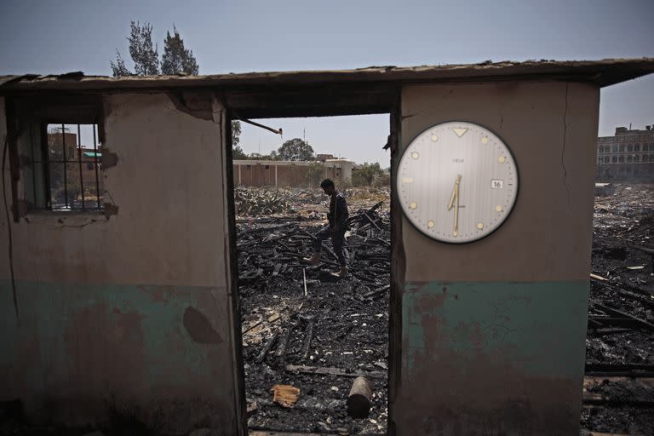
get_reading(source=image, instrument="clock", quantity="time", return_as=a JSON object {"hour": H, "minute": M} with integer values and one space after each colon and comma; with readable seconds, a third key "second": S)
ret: {"hour": 6, "minute": 30}
